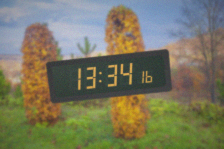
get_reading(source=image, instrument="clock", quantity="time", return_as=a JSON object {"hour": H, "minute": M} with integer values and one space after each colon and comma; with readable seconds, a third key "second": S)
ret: {"hour": 13, "minute": 34, "second": 16}
